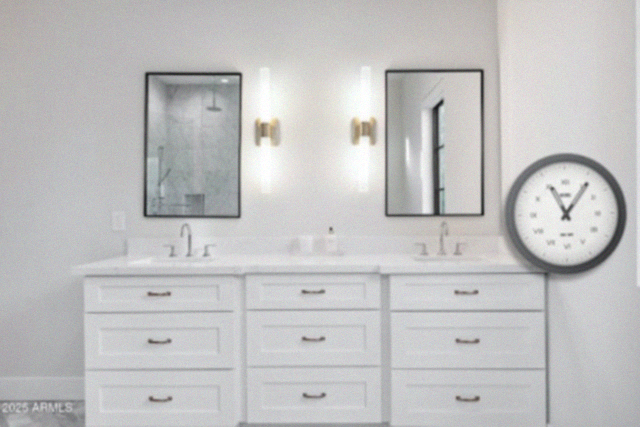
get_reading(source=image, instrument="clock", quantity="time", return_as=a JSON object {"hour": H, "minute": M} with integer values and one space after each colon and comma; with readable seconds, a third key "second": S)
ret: {"hour": 11, "minute": 6}
